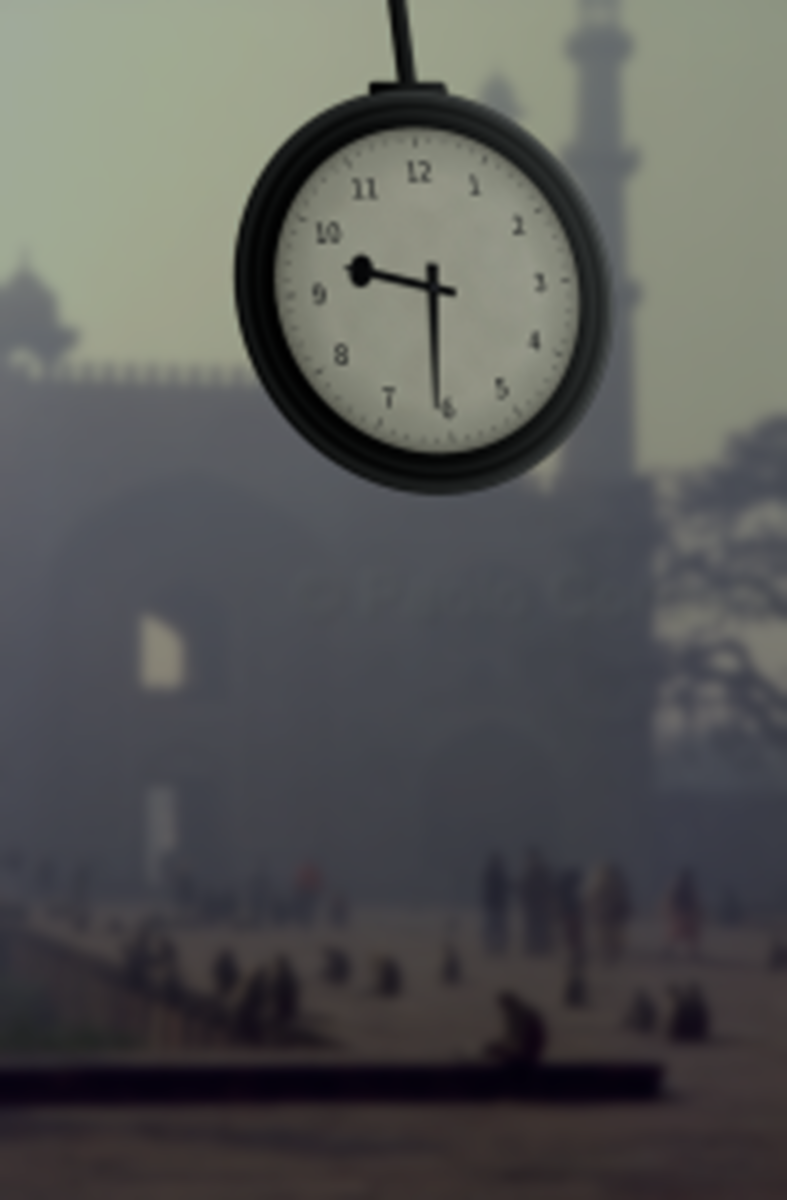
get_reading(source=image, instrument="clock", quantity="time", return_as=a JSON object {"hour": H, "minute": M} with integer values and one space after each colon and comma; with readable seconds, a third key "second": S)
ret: {"hour": 9, "minute": 31}
